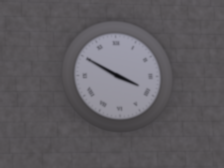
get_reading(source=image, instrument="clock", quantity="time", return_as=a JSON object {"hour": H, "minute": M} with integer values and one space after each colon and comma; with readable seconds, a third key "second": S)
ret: {"hour": 3, "minute": 50}
